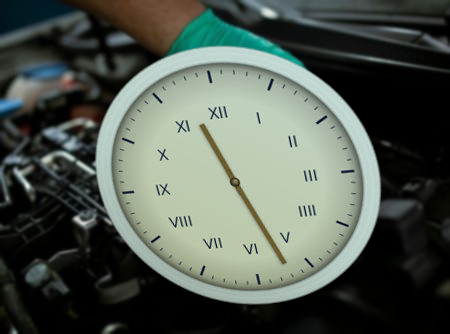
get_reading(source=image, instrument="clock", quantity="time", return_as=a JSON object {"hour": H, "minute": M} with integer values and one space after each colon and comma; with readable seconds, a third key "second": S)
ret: {"hour": 11, "minute": 27}
